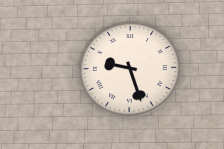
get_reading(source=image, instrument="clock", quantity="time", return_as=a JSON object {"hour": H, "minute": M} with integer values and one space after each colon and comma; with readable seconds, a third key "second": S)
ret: {"hour": 9, "minute": 27}
